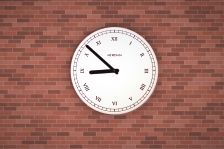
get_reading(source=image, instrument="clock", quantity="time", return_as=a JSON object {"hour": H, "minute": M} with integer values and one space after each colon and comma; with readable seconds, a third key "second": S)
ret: {"hour": 8, "minute": 52}
